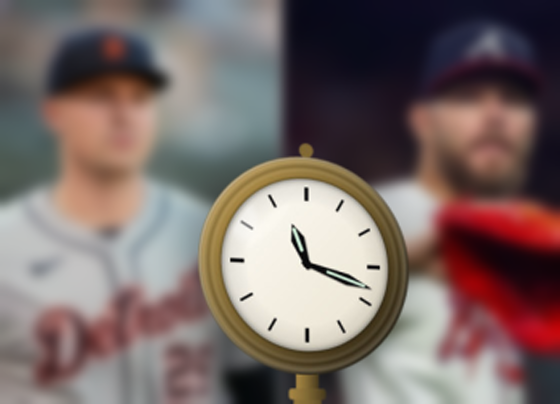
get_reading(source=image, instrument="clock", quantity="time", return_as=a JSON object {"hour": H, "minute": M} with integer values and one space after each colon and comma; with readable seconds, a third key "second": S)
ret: {"hour": 11, "minute": 18}
